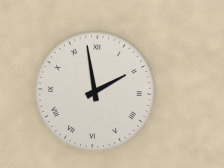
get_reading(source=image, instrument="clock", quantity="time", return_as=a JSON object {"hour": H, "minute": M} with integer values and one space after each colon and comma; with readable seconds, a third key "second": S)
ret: {"hour": 1, "minute": 58}
